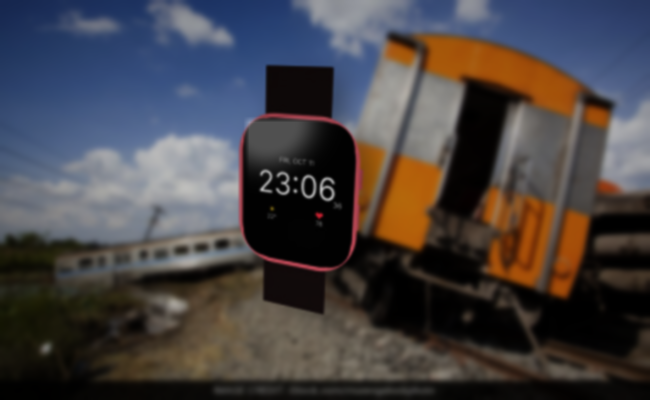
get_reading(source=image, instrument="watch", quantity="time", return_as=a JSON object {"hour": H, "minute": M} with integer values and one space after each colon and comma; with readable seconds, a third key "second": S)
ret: {"hour": 23, "minute": 6}
